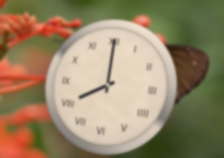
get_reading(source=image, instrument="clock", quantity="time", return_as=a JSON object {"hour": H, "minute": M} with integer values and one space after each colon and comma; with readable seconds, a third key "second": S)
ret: {"hour": 8, "minute": 0}
